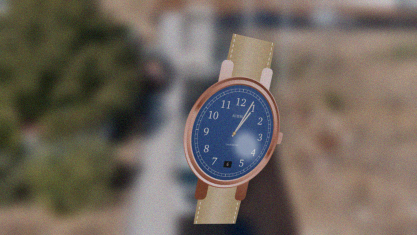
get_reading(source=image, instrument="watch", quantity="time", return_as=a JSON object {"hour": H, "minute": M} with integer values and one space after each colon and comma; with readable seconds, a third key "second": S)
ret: {"hour": 1, "minute": 4}
